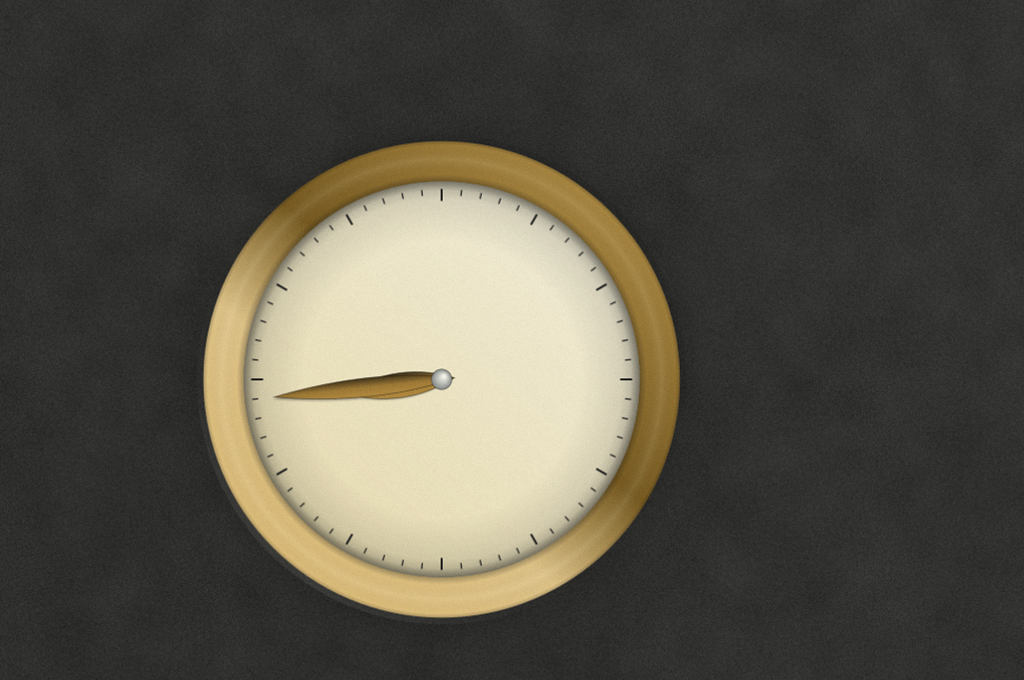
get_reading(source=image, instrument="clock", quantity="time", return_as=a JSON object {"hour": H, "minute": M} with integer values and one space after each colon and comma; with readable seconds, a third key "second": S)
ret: {"hour": 8, "minute": 44}
